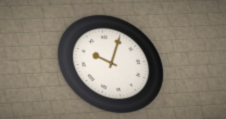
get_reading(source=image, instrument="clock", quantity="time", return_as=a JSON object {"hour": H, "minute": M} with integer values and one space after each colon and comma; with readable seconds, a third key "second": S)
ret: {"hour": 10, "minute": 5}
